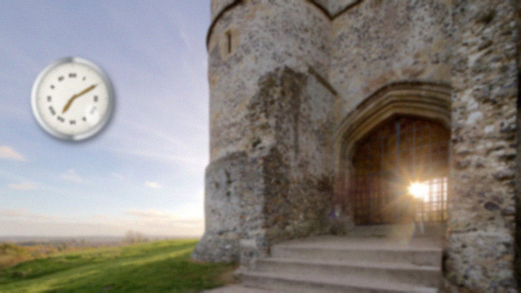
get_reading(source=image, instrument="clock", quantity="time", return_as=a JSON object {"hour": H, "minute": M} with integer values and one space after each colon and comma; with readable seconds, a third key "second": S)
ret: {"hour": 7, "minute": 10}
